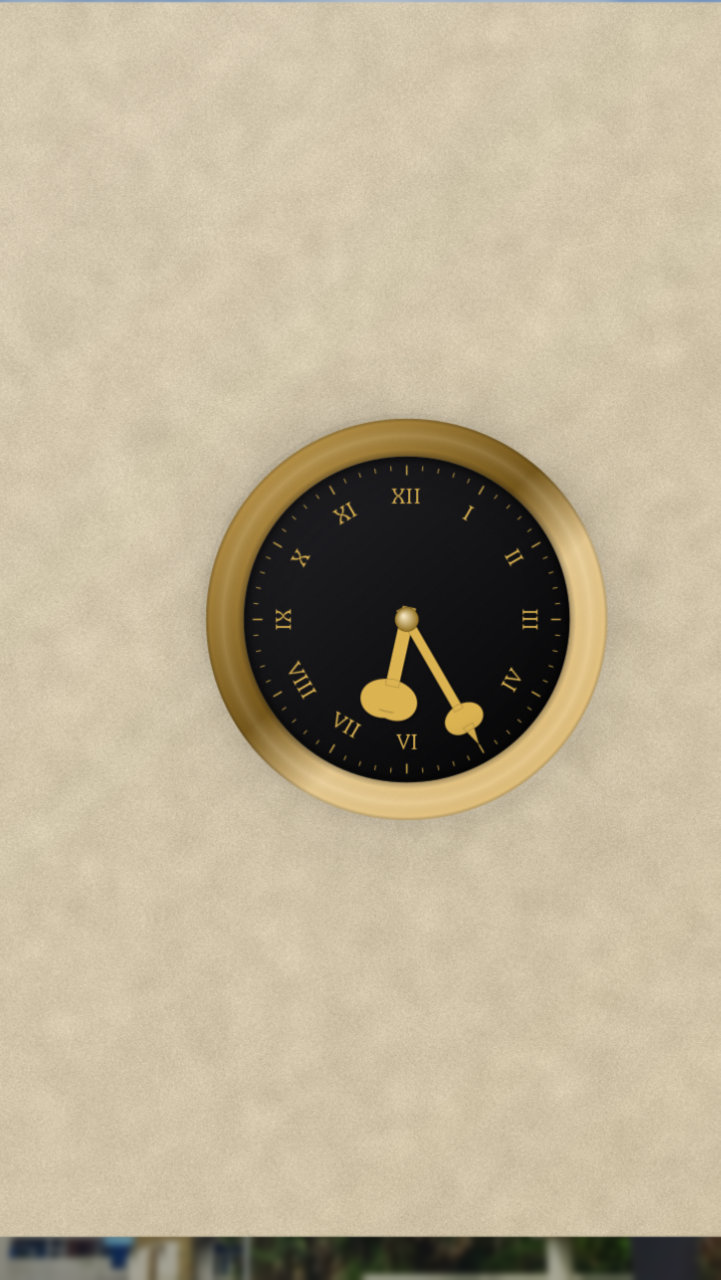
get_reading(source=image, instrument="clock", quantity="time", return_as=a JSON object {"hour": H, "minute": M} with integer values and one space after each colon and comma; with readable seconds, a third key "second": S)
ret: {"hour": 6, "minute": 25}
